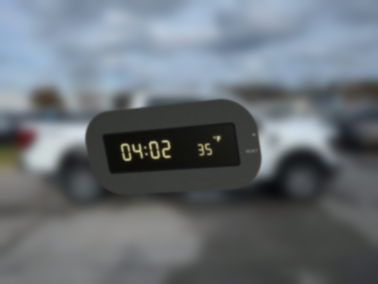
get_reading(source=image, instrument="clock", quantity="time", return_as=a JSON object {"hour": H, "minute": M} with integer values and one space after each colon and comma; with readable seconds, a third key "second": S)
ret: {"hour": 4, "minute": 2}
